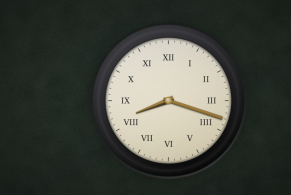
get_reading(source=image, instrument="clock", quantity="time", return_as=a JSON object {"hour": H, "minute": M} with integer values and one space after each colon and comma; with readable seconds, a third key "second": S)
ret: {"hour": 8, "minute": 18}
